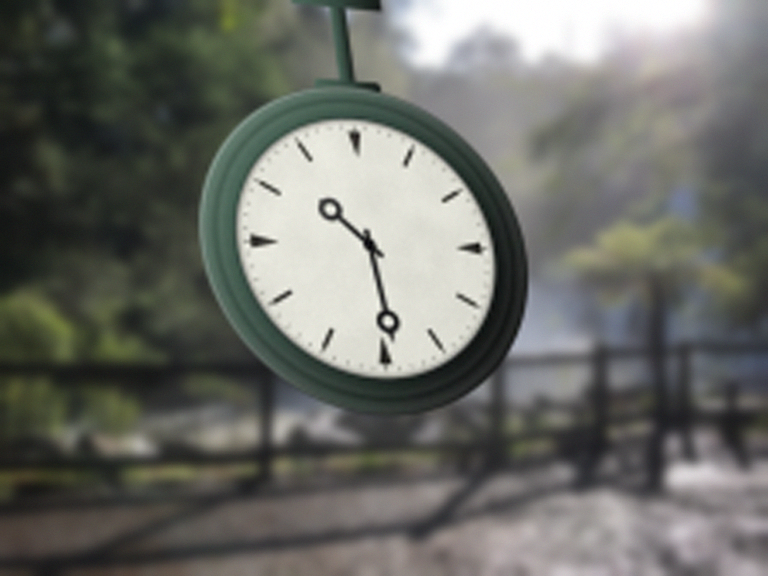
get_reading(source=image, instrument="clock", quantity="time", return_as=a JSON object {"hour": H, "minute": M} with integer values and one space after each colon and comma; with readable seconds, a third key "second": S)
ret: {"hour": 10, "minute": 29}
